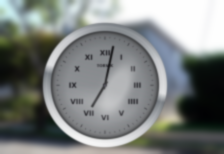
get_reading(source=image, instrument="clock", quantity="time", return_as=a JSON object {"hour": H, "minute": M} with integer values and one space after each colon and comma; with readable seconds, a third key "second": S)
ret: {"hour": 7, "minute": 2}
